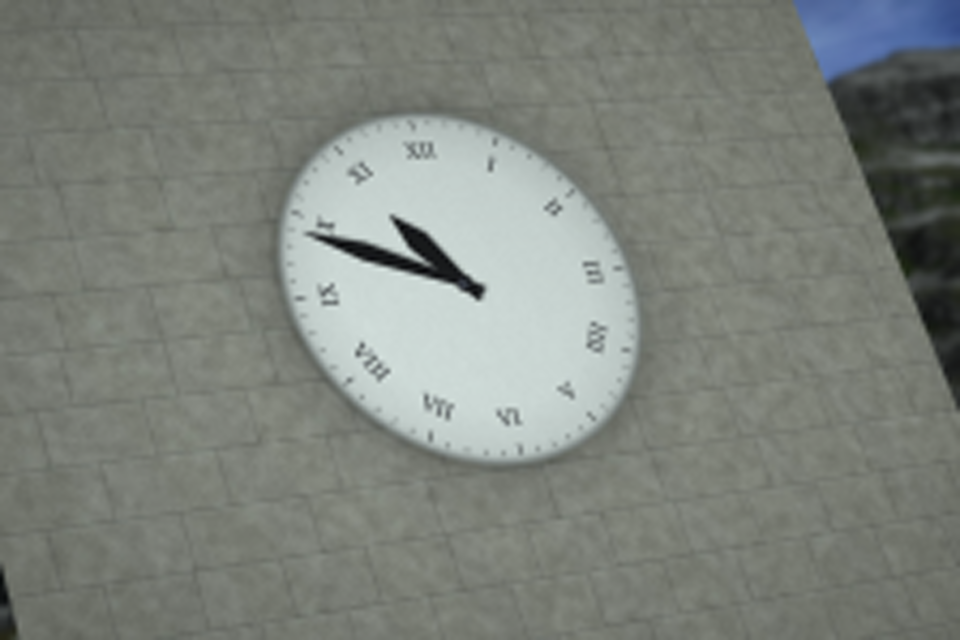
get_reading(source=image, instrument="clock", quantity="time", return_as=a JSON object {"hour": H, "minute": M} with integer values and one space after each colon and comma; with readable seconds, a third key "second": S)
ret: {"hour": 10, "minute": 49}
